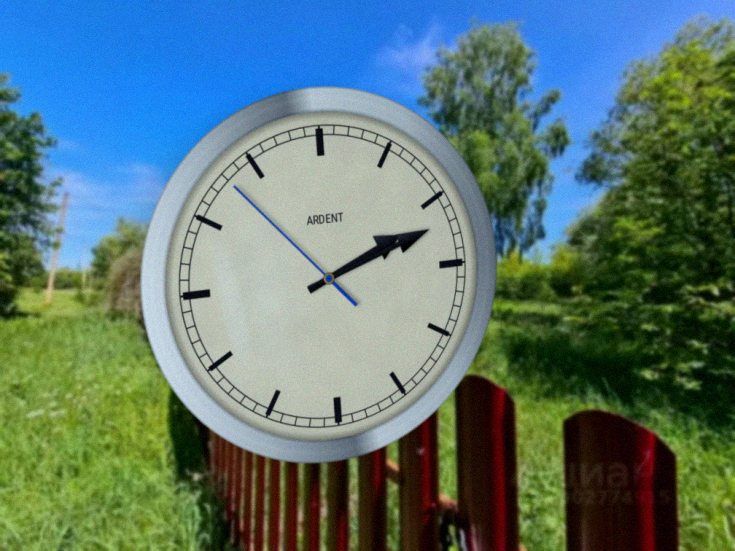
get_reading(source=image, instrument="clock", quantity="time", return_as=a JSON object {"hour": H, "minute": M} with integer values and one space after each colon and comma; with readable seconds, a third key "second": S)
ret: {"hour": 2, "minute": 11, "second": 53}
